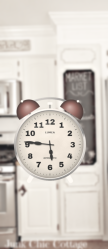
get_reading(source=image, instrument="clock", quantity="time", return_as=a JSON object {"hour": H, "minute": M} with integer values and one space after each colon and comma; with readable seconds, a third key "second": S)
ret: {"hour": 5, "minute": 46}
